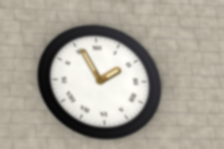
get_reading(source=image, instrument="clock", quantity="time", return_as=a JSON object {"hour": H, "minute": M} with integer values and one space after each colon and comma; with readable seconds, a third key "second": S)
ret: {"hour": 1, "minute": 56}
